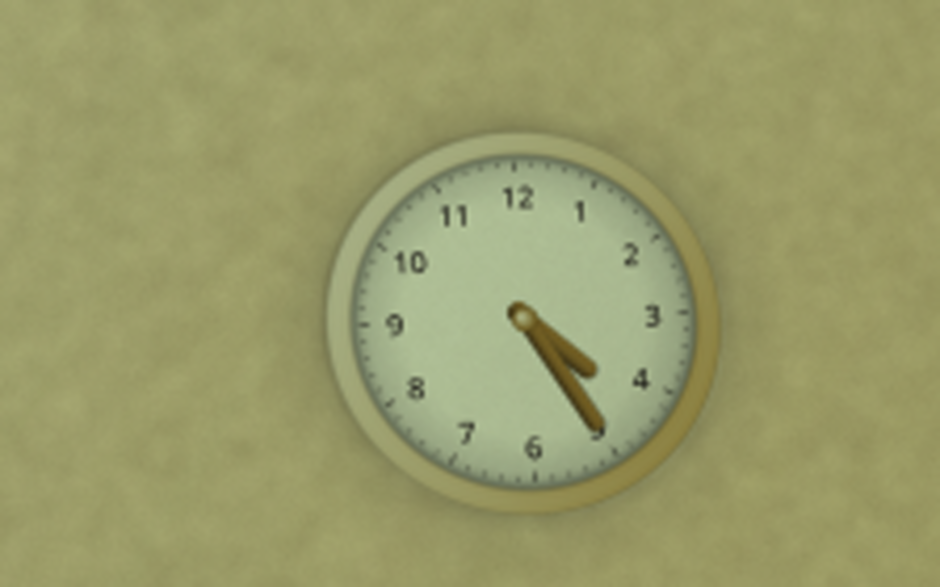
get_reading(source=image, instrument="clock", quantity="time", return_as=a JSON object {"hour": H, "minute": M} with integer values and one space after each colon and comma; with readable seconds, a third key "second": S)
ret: {"hour": 4, "minute": 25}
